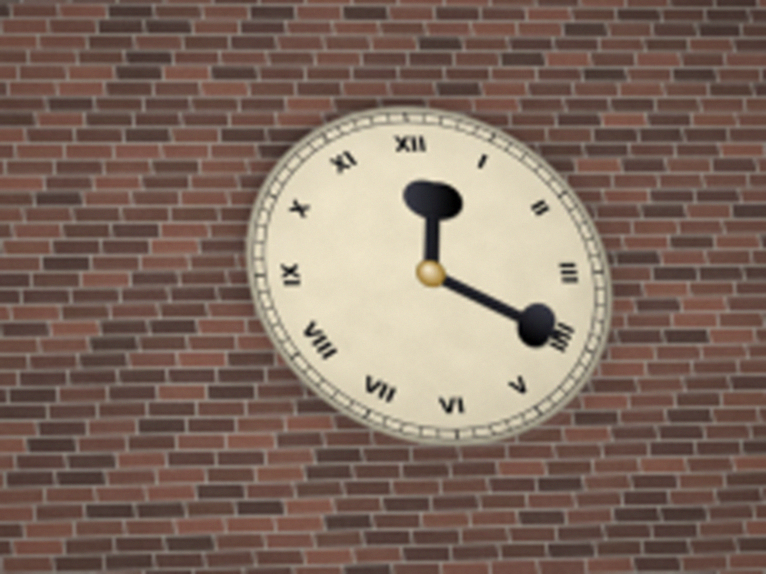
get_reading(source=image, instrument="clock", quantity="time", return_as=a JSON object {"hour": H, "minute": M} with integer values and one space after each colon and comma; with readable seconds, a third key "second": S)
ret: {"hour": 12, "minute": 20}
